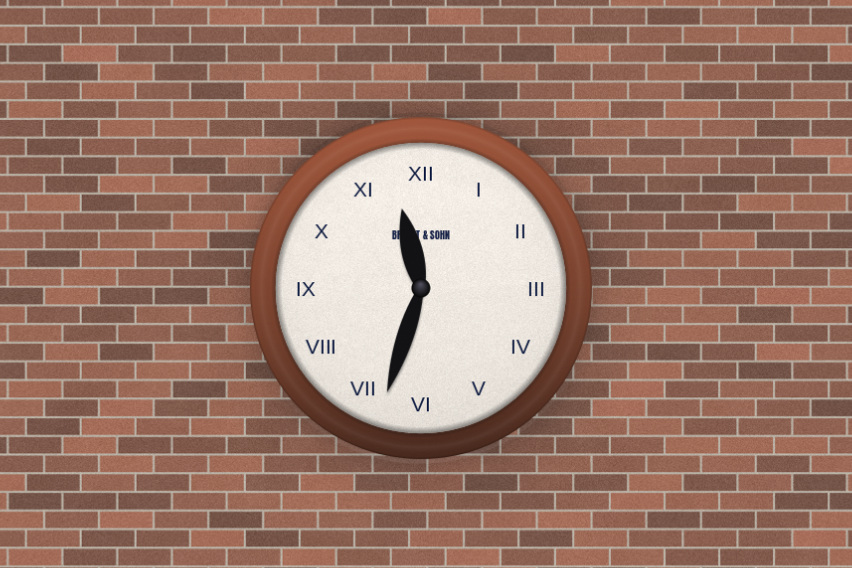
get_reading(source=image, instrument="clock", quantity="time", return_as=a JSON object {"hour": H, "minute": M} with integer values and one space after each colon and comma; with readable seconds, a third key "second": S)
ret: {"hour": 11, "minute": 33}
